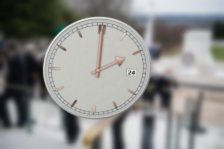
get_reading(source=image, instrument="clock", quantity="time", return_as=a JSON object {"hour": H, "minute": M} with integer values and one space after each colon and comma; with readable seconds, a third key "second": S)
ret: {"hour": 2, "minute": 0}
